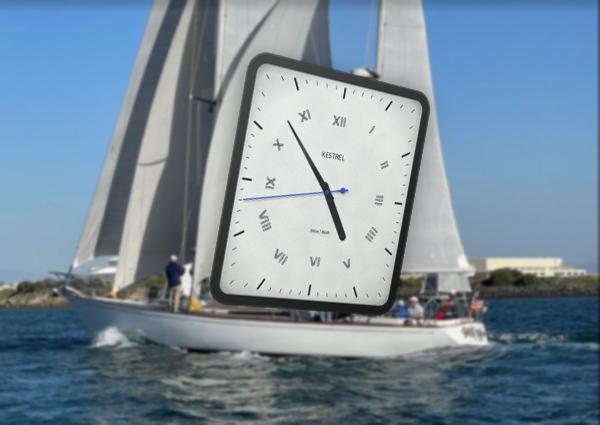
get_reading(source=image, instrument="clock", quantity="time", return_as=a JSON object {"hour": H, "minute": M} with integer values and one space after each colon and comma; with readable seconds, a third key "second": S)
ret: {"hour": 4, "minute": 52, "second": 43}
